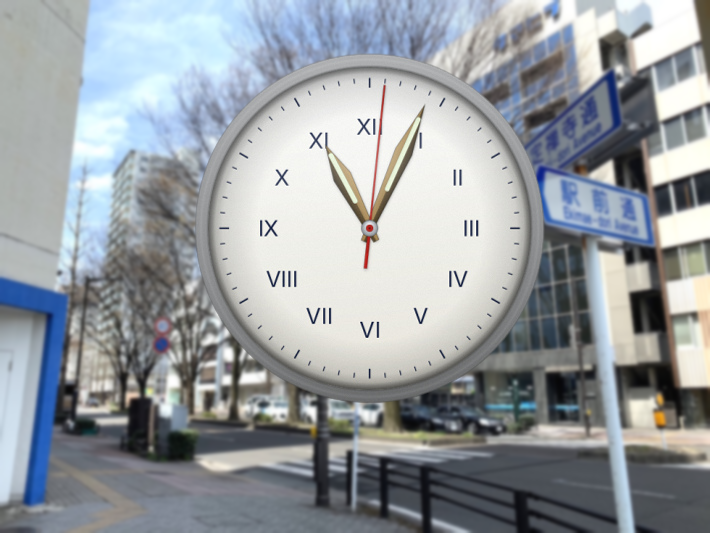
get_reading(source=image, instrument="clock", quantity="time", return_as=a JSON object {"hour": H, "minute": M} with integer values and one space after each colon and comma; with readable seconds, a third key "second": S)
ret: {"hour": 11, "minute": 4, "second": 1}
